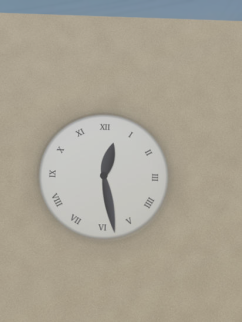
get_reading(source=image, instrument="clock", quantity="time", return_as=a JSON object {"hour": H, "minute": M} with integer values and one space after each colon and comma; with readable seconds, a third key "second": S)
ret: {"hour": 12, "minute": 28}
